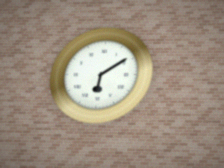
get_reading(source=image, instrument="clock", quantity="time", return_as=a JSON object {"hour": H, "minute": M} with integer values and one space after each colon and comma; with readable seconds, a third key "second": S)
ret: {"hour": 6, "minute": 9}
